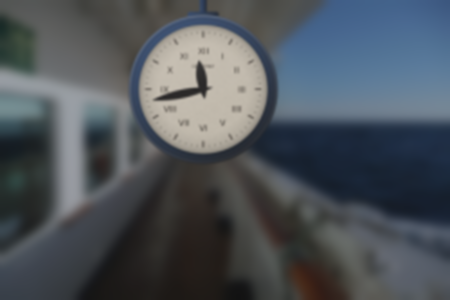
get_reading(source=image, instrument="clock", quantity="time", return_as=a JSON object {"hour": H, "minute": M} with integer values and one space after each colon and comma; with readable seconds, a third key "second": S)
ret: {"hour": 11, "minute": 43}
